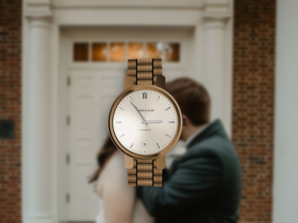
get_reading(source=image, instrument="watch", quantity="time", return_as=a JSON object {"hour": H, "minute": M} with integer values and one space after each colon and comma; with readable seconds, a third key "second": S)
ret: {"hour": 2, "minute": 54}
